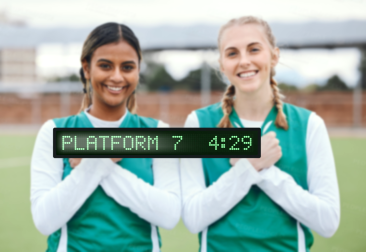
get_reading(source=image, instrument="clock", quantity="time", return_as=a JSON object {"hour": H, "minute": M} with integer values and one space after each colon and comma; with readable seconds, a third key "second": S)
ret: {"hour": 4, "minute": 29}
